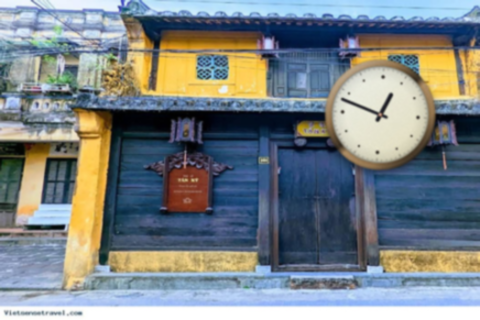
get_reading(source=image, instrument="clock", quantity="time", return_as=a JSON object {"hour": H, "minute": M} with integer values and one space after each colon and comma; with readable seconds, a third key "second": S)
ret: {"hour": 12, "minute": 48}
